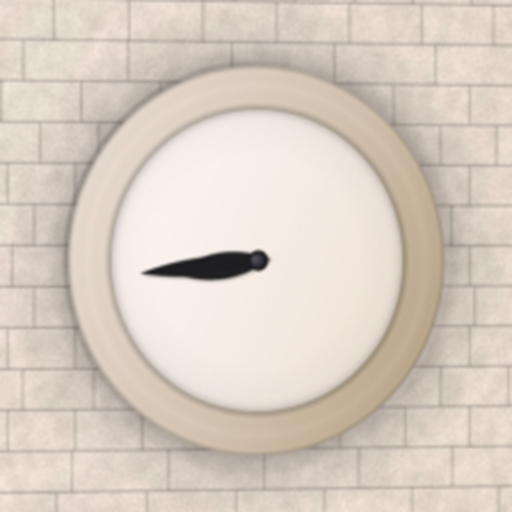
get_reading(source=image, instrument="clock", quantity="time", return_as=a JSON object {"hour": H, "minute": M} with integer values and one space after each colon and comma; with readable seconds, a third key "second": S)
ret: {"hour": 8, "minute": 44}
